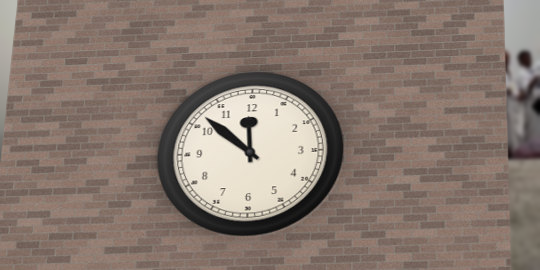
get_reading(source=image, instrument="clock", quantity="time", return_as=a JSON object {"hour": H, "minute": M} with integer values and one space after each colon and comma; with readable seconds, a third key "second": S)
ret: {"hour": 11, "minute": 52}
